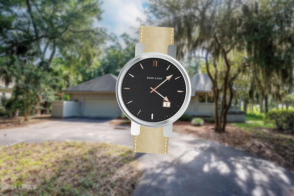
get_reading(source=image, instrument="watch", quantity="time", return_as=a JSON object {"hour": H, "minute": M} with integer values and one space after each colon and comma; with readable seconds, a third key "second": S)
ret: {"hour": 4, "minute": 8}
